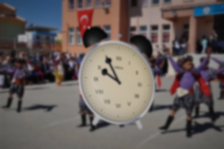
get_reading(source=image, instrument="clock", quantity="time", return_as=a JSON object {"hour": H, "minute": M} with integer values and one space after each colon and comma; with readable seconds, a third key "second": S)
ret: {"hour": 9, "minute": 55}
